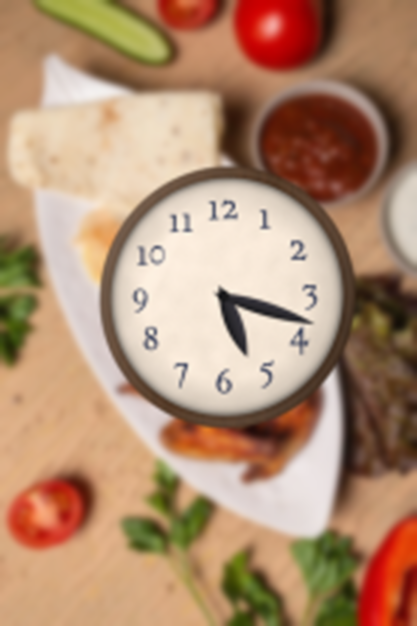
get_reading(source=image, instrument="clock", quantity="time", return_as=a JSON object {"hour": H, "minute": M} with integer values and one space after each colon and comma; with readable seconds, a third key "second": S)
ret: {"hour": 5, "minute": 18}
